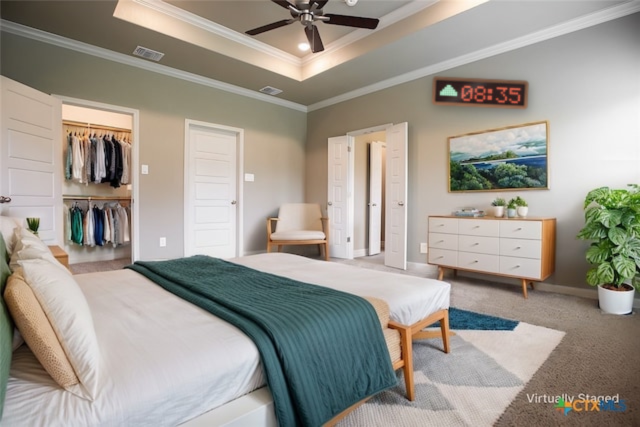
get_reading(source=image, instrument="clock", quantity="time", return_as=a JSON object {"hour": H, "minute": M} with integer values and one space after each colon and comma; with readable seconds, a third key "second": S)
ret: {"hour": 8, "minute": 35}
